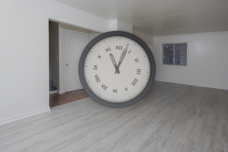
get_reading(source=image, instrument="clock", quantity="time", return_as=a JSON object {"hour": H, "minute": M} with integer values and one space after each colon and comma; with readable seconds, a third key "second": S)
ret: {"hour": 11, "minute": 3}
